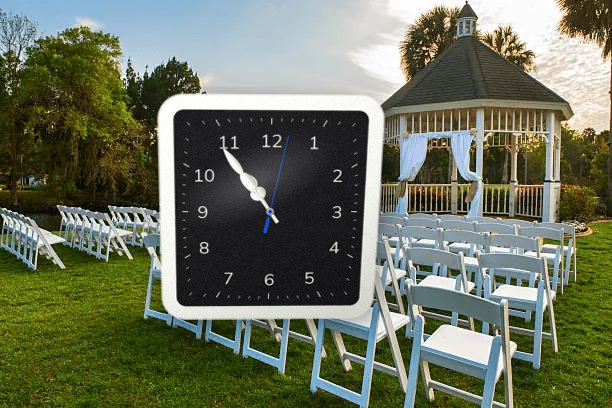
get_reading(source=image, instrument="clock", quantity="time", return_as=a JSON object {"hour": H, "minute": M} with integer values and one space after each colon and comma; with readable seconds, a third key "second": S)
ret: {"hour": 10, "minute": 54, "second": 2}
